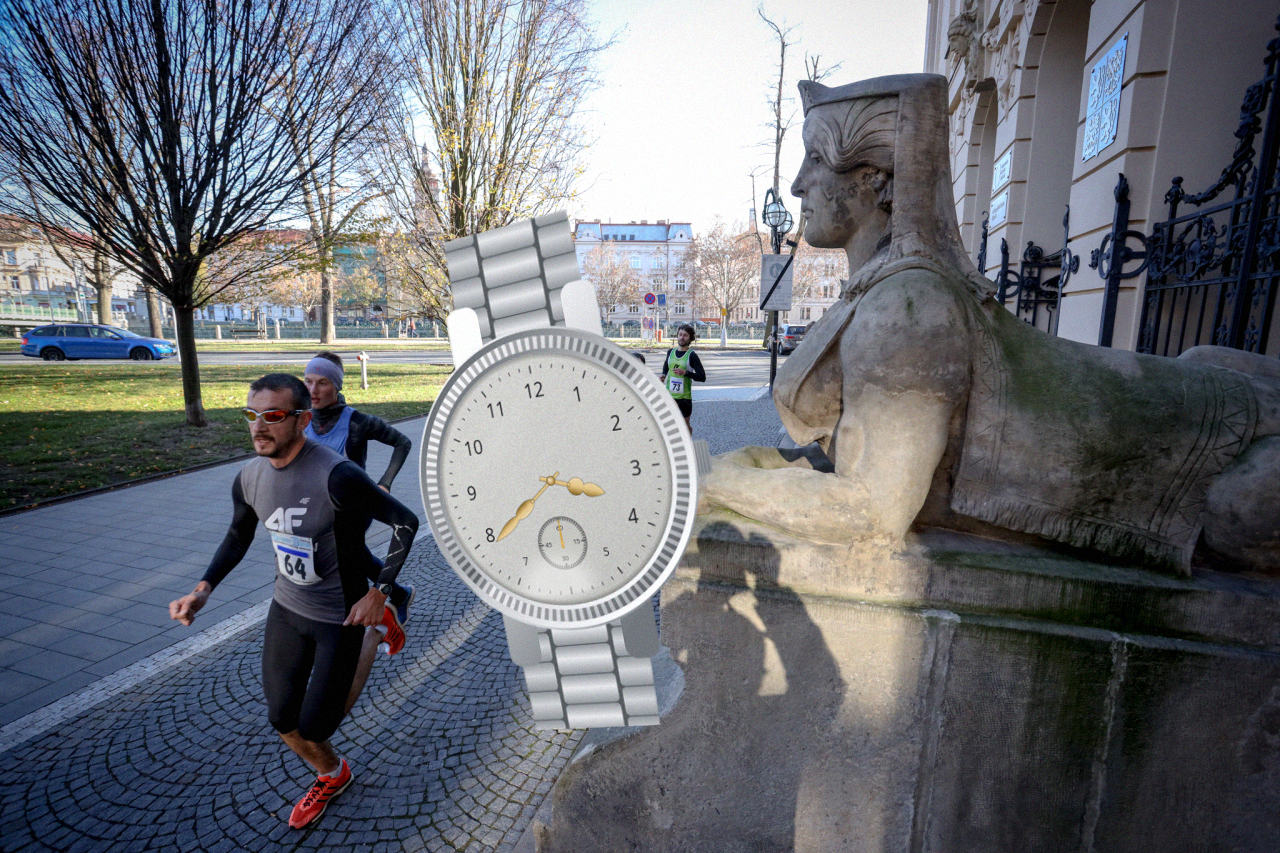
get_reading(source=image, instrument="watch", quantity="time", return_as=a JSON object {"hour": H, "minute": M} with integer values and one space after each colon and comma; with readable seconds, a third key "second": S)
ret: {"hour": 3, "minute": 39}
